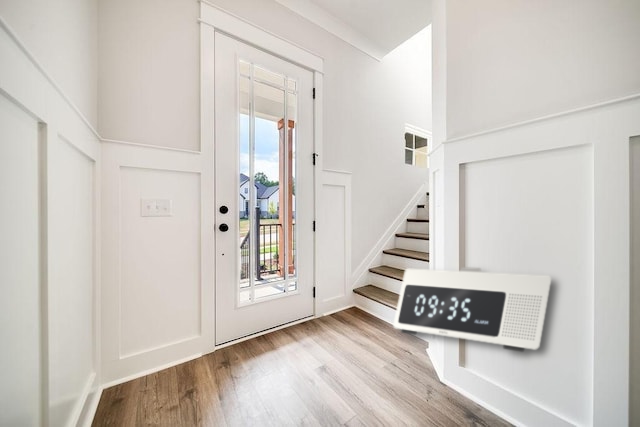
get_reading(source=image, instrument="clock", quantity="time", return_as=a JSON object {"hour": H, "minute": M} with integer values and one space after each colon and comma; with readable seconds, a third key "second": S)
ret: {"hour": 9, "minute": 35}
